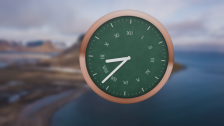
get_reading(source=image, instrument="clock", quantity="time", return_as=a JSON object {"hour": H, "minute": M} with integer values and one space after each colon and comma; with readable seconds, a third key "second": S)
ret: {"hour": 8, "minute": 37}
